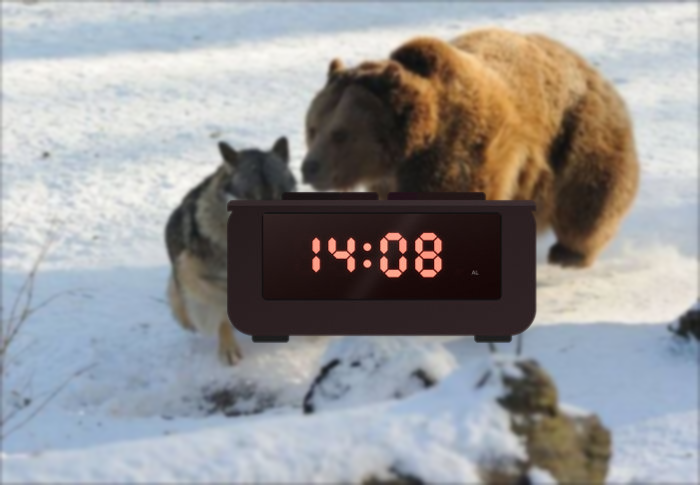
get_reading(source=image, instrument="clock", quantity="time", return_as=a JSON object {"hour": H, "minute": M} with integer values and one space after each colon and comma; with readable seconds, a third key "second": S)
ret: {"hour": 14, "minute": 8}
